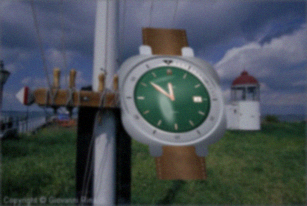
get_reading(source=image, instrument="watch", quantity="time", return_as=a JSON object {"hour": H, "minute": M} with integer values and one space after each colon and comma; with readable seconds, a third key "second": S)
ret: {"hour": 11, "minute": 52}
